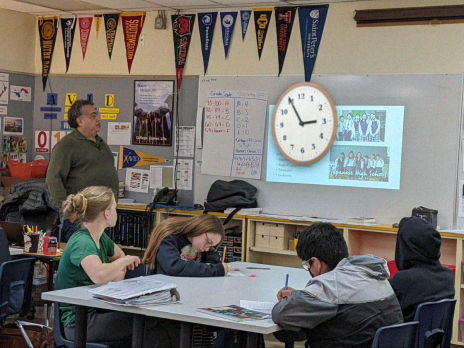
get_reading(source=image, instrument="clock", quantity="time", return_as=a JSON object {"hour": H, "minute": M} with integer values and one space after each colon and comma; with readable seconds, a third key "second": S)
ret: {"hour": 2, "minute": 55}
